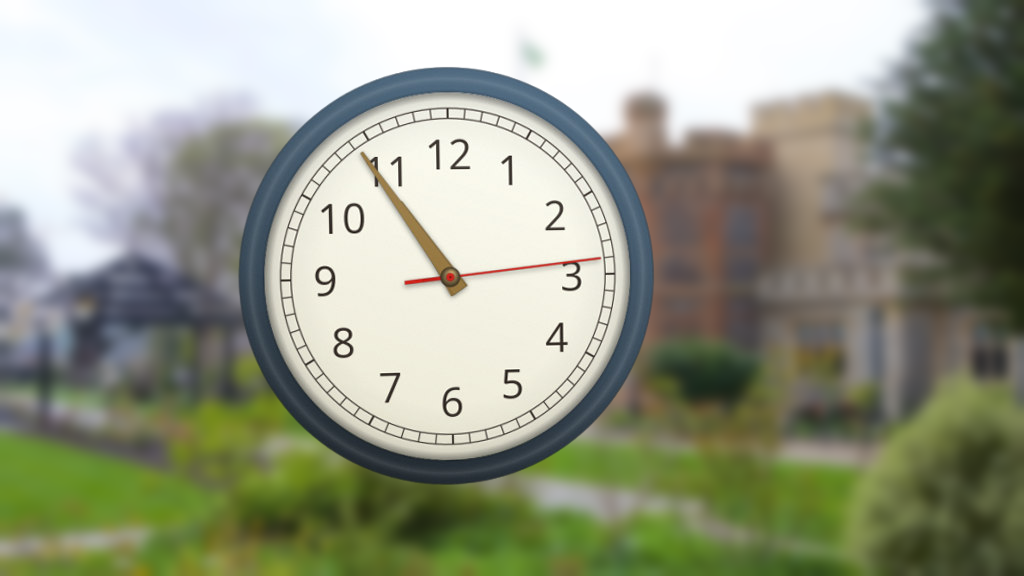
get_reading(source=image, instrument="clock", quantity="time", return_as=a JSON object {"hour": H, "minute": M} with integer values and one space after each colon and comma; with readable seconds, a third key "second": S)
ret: {"hour": 10, "minute": 54, "second": 14}
